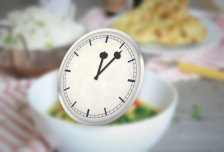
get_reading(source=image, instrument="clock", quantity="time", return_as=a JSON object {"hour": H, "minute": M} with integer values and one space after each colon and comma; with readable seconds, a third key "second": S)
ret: {"hour": 12, "minute": 6}
